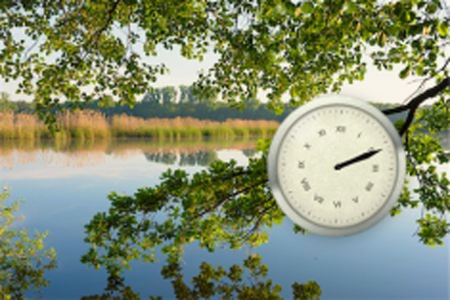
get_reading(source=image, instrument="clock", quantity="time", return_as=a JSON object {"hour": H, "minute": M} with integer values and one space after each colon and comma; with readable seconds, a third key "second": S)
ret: {"hour": 2, "minute": 11}
